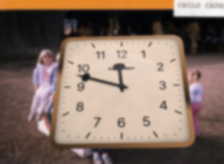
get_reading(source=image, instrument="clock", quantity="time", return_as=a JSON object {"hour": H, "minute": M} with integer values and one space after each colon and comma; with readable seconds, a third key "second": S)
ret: {"hour": 11, "minute": 48}
